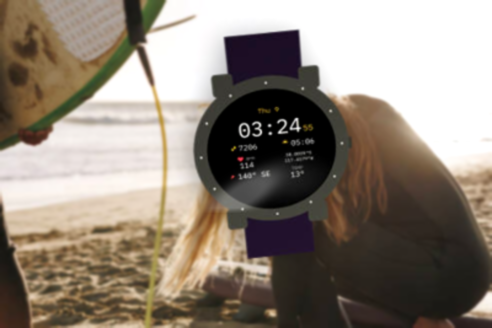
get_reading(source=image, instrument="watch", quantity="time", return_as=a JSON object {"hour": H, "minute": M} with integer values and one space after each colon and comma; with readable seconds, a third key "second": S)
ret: {"hour": 3, "minute": 24}
